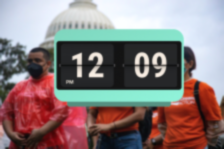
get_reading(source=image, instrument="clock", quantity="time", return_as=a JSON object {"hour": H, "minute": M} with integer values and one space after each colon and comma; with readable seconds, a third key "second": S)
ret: {"hour": 12, "minute": 9}
